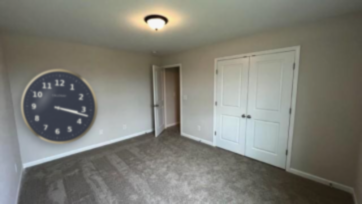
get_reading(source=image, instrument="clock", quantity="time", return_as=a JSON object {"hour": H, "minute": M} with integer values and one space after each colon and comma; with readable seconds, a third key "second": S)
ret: {"hour": 3, "minute": 17}
